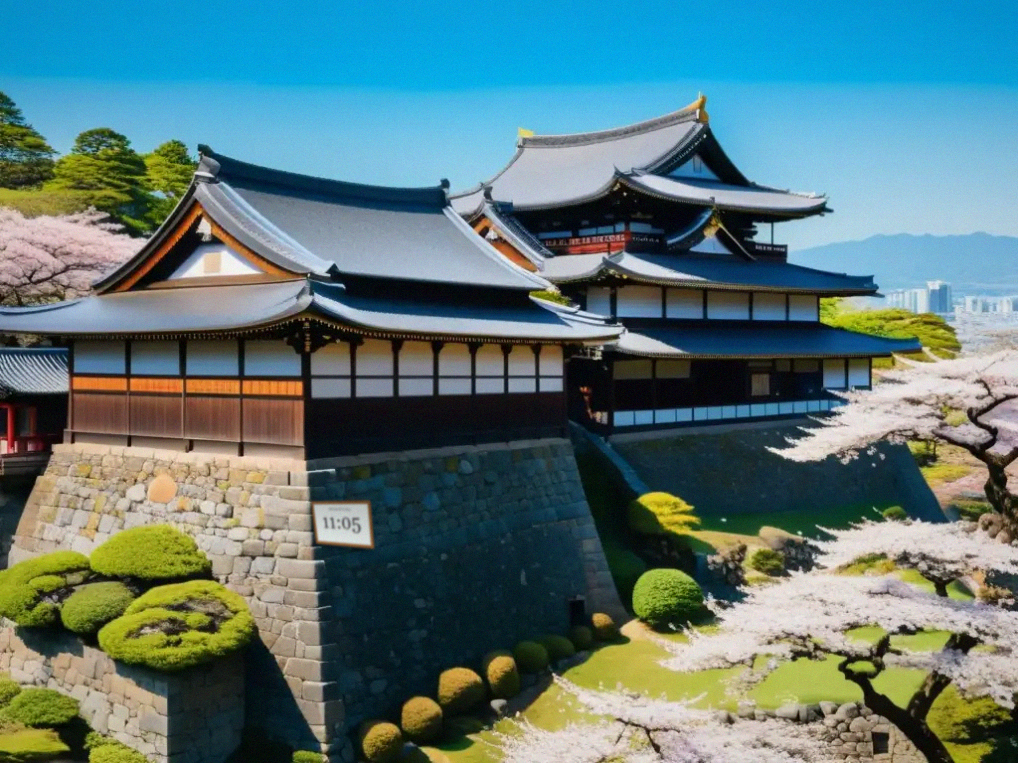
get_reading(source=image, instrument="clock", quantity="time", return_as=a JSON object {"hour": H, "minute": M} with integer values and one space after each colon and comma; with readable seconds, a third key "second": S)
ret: {"hour": 11, "minute": 5}
